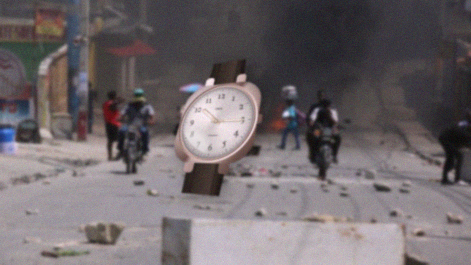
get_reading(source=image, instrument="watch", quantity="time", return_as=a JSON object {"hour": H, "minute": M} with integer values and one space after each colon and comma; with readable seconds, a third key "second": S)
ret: {"hour": 10, "minute": 15}
